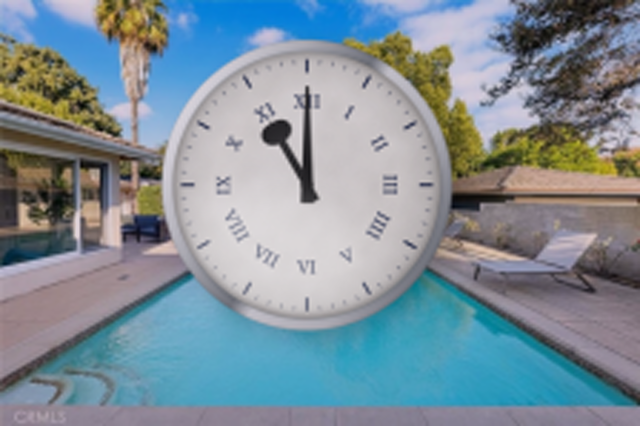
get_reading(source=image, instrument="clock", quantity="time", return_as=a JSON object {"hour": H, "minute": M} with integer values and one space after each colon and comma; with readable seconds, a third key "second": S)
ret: {"hour": 11, "minute": 0}
